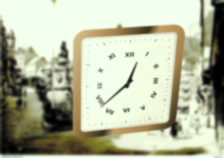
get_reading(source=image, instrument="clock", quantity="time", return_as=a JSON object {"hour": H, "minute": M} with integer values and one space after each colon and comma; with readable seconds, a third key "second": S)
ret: {"hour": 12, "minute": 38}
